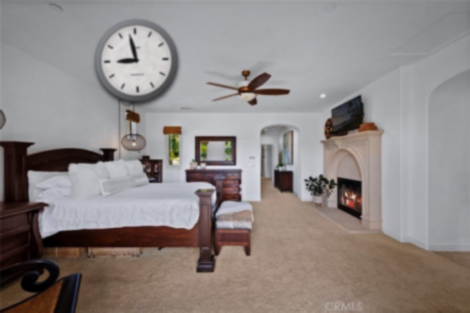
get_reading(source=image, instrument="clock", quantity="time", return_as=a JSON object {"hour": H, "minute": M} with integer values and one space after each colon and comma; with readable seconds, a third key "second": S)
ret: {"hour": 8, "minute": 58}
